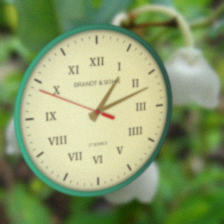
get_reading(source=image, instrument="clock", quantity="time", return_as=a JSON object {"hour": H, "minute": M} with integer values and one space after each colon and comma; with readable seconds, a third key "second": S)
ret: {"hour": 1, "minute": 11, "second": 49}
